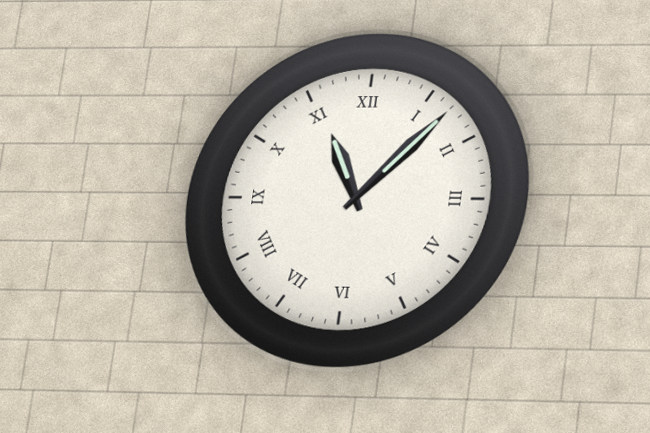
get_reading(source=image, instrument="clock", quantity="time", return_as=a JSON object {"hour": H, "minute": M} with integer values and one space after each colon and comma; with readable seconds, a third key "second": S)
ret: {"hour": 11, "minute": 7}
